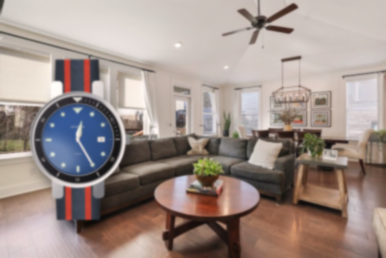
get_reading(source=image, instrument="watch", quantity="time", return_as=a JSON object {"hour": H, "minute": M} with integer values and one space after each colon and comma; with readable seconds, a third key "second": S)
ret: {"hour": 12, "minute": 25}
